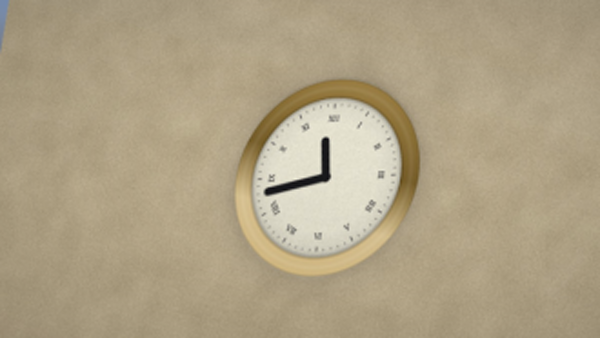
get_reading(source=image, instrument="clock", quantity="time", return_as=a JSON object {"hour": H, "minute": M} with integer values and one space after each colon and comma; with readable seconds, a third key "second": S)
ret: {"hour": 11, "minute": 43}
